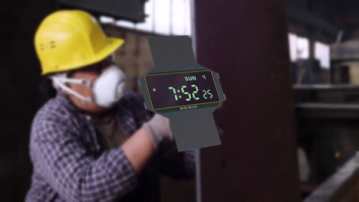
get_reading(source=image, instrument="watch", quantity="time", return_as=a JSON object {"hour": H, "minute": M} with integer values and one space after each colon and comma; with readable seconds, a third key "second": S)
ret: {"hour": 7, "minute": 52, "second": 25}
